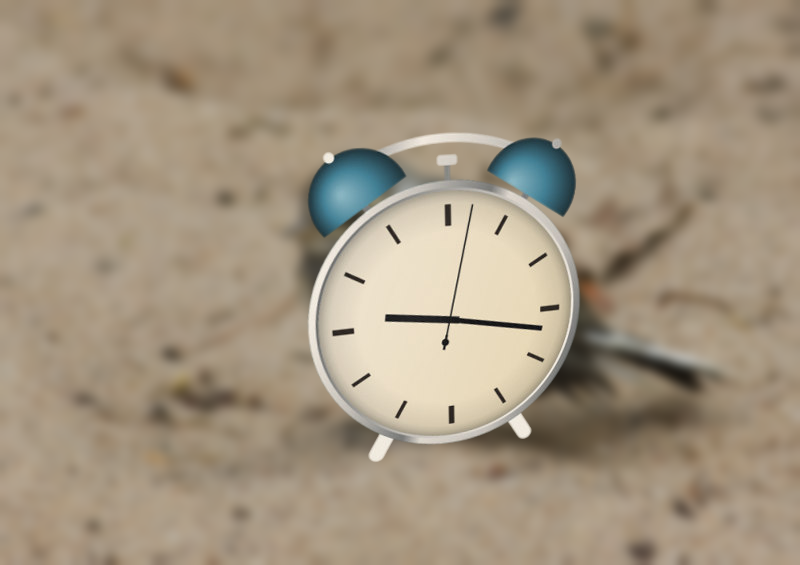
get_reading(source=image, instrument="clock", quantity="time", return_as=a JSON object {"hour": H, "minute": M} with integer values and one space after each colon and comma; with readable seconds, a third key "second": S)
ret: {"hour": 9, "minute": 17, "second": 2}
